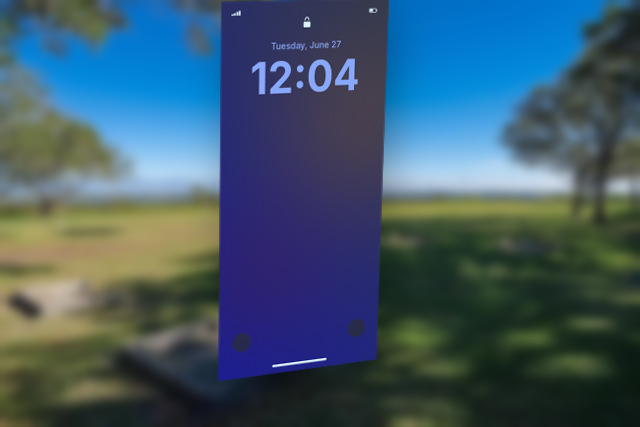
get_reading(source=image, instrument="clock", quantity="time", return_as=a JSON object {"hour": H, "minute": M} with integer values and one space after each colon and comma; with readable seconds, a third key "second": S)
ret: {"hour": 12, "minute": 4}
